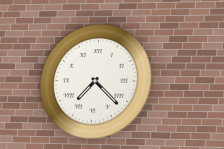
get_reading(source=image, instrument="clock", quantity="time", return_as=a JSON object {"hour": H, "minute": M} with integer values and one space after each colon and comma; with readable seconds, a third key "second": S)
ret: {"hour": 7, "minute": 22}
